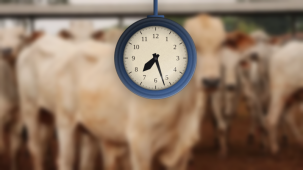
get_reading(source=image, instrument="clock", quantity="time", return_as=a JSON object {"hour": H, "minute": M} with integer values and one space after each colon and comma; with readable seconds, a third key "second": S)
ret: {"hour": 7, "minute": 27}
